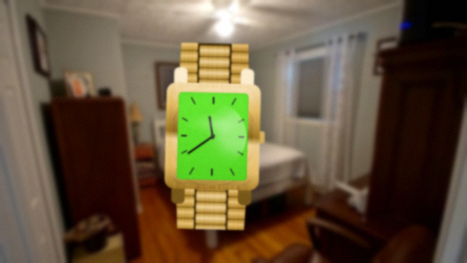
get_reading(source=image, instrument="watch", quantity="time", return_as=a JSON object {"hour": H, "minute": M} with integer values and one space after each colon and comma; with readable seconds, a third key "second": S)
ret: {"hour": 11, "minute": 39}
